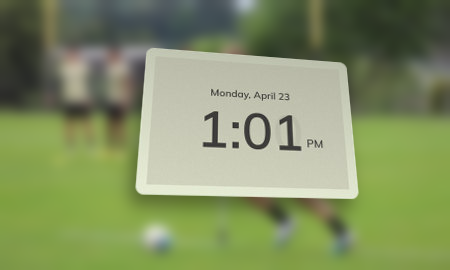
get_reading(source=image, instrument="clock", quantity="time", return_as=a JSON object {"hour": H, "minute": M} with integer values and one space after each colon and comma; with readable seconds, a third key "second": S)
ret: {"hour": 1, "minute": 1}
